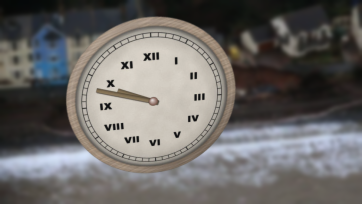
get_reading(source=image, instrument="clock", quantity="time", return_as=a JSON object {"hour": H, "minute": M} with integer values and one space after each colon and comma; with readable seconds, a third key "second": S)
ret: {"hour": 9, "minute": 48}
